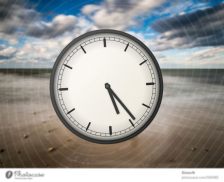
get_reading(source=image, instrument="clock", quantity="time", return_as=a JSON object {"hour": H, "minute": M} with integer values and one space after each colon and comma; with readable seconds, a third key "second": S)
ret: {"hour": 5, "minute": 24}
